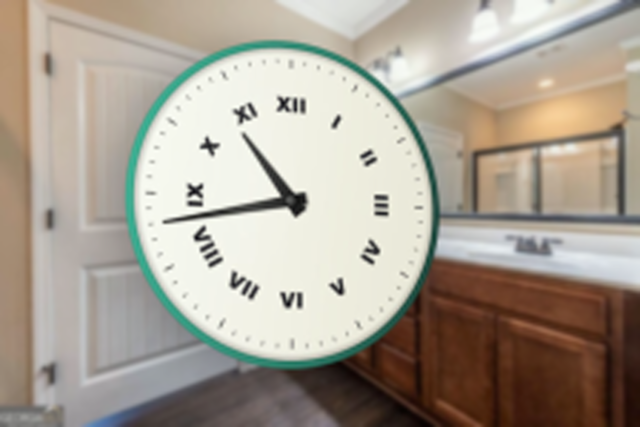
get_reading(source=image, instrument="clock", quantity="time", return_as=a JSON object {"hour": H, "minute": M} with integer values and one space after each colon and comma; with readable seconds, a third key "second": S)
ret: {"hour": 10, "minute": 43}
